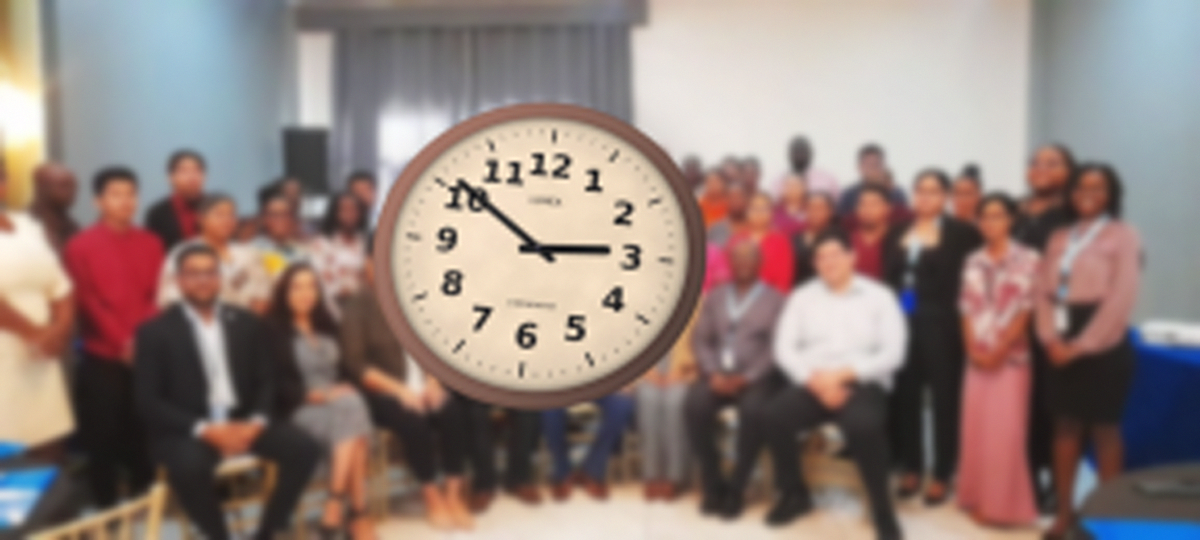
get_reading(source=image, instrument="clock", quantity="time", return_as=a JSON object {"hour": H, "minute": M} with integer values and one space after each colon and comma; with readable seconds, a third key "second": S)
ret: {"hour": 2, "minute": 51}
